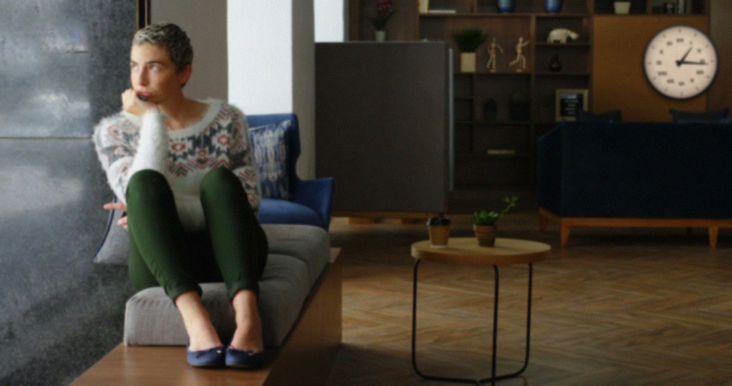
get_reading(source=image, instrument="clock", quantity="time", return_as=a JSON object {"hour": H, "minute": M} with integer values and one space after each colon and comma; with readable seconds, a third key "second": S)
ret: {"hour": 1, "minute": 16}
